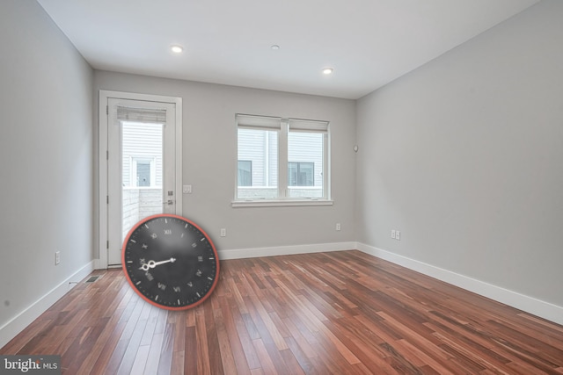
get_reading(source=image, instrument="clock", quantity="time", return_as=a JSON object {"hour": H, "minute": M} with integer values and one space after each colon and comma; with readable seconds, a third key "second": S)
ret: {"hour": 8, "minute": 43}
